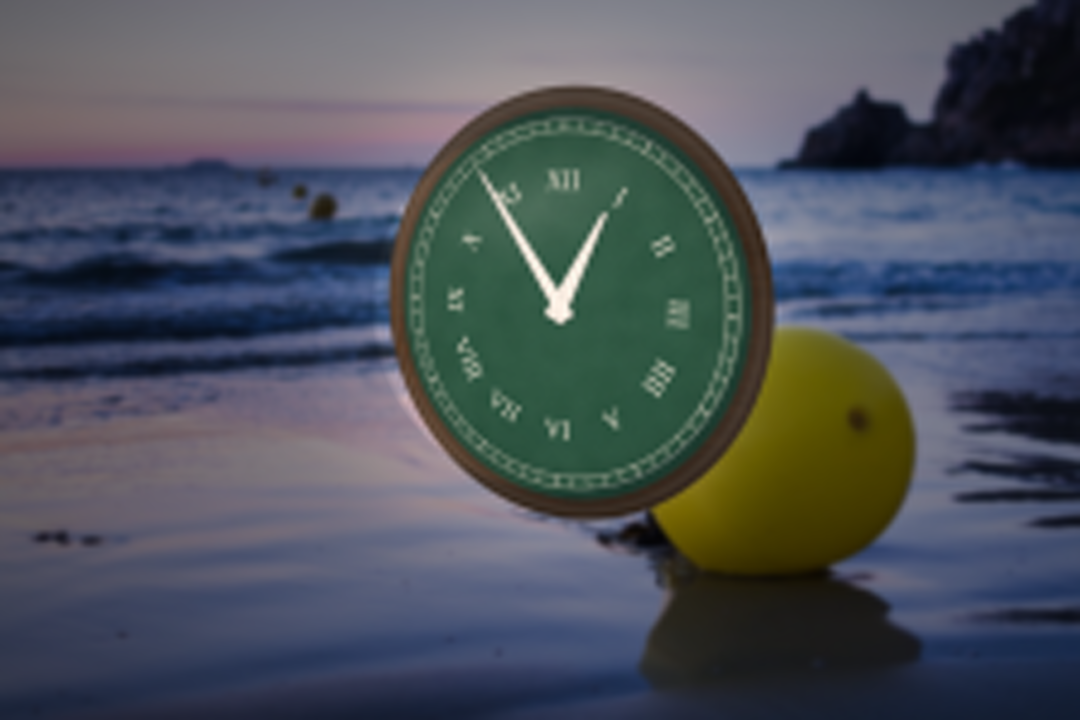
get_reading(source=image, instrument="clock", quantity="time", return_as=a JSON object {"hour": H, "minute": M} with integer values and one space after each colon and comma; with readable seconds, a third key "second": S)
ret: {"hour": 12, "minute": 54}
